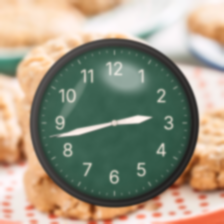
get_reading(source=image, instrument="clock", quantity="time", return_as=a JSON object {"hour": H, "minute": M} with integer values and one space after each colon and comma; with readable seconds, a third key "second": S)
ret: {"hour": 2, "minute": 42, "second": 43}
